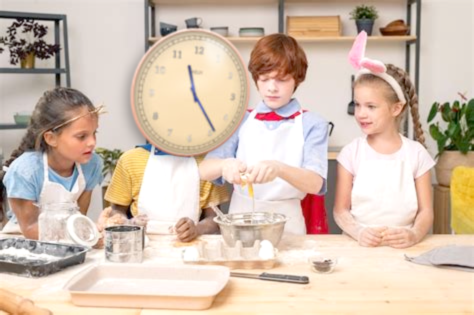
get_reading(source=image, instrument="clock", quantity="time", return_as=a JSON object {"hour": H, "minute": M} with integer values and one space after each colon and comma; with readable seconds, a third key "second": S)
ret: {"hour": 11, "minute": 24}
